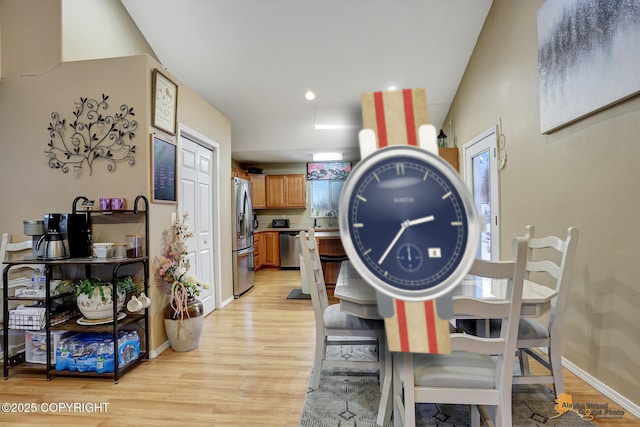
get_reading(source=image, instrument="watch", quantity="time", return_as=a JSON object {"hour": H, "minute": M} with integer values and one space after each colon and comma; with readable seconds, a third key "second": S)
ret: {"hour": 2, "minute": 37}
